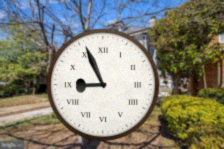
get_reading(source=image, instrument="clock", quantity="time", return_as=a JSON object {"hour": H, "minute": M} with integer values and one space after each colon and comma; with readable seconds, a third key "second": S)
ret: {"hour": 8, "minute": 56}
